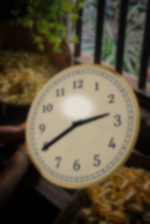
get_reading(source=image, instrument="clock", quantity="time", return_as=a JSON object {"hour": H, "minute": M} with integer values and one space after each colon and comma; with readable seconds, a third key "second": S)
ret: {"hour": 2, "minute": 40}
